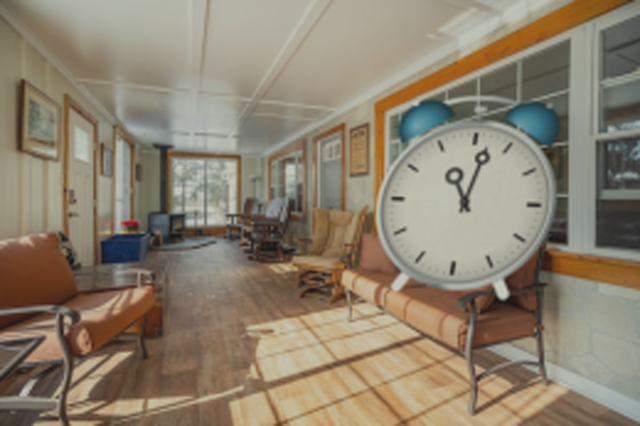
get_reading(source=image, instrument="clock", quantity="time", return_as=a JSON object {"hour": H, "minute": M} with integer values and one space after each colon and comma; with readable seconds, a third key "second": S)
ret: {"hour": 11, "minute": 2}
